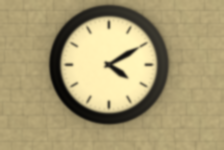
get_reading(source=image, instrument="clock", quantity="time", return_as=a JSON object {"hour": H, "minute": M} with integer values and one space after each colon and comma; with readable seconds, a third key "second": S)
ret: {"hour": 4, "minute": 10}
